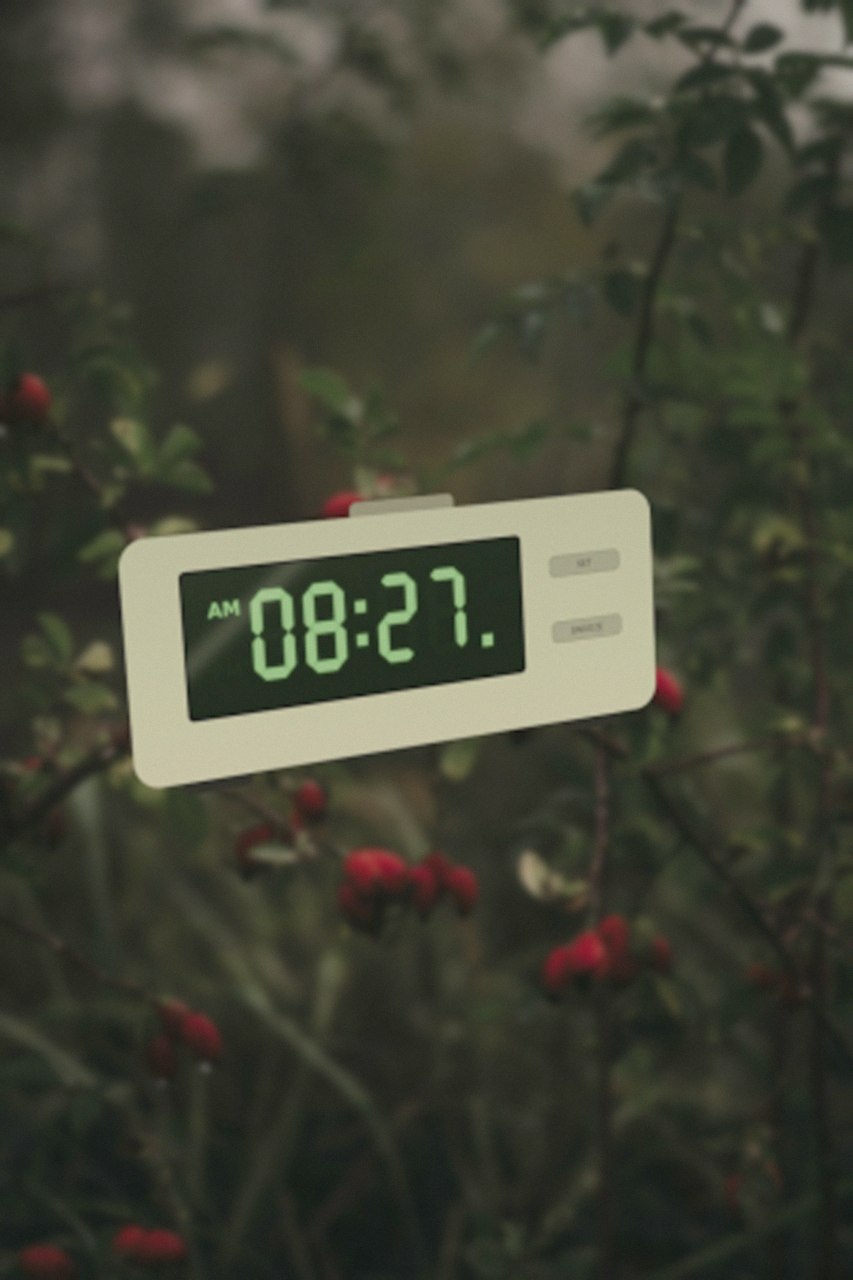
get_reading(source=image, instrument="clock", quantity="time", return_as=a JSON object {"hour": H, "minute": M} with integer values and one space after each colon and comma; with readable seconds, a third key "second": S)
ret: {"hour": 8, "minute": 27}
